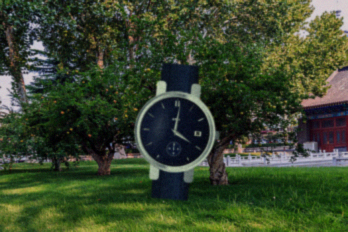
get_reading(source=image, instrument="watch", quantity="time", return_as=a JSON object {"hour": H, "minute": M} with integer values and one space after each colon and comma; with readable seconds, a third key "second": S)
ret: {"hour": 4, "minute": 1}
